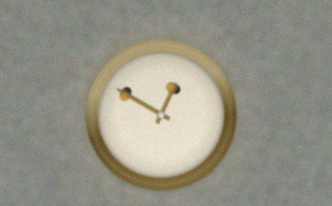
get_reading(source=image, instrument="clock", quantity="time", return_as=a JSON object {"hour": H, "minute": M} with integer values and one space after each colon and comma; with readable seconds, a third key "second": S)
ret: {"hour": 12, "minute": 50}
